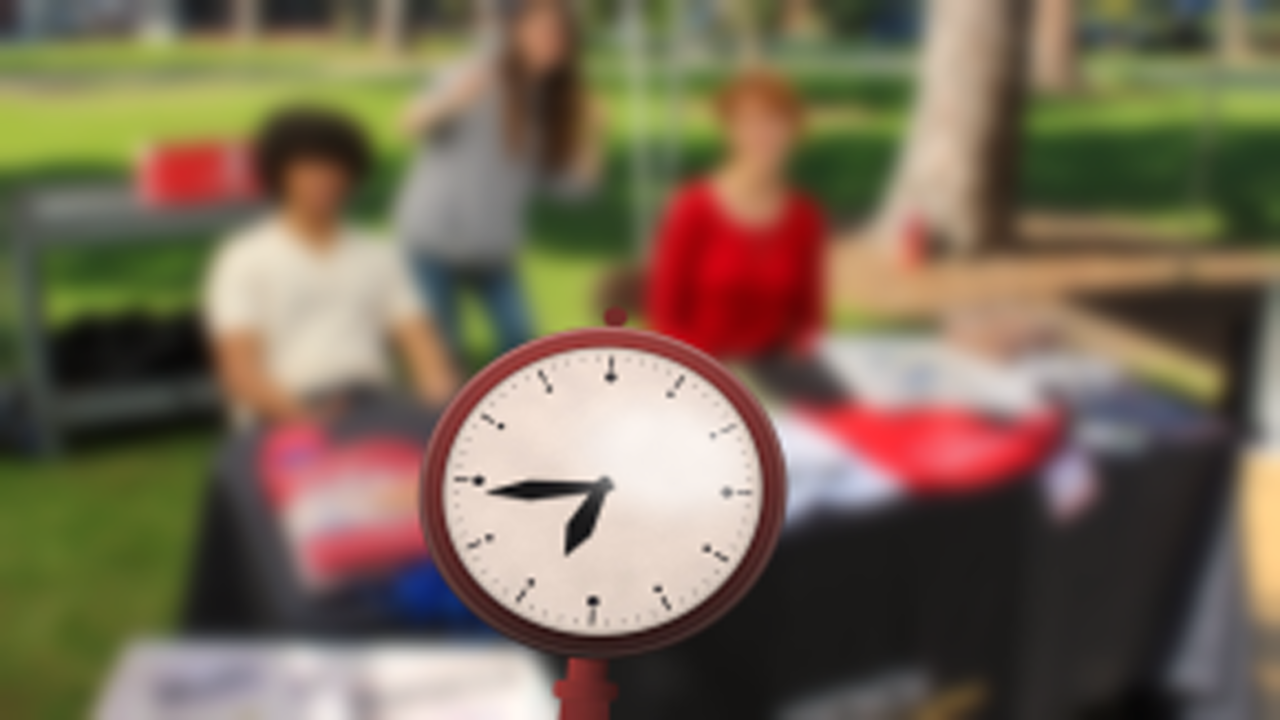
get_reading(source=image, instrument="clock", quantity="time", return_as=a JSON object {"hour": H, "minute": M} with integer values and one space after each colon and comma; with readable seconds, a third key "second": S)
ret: {"hour": 6, "minute": 44}
